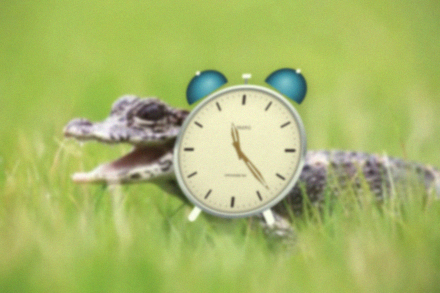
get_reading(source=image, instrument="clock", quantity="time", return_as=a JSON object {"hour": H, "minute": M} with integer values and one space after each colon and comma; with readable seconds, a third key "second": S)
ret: {"hour": 11, "minute": 23}
